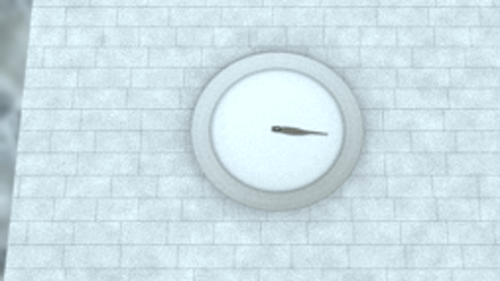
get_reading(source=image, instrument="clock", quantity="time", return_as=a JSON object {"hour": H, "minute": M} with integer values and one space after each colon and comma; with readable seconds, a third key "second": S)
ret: {"hour": 3, "minute": 16}
